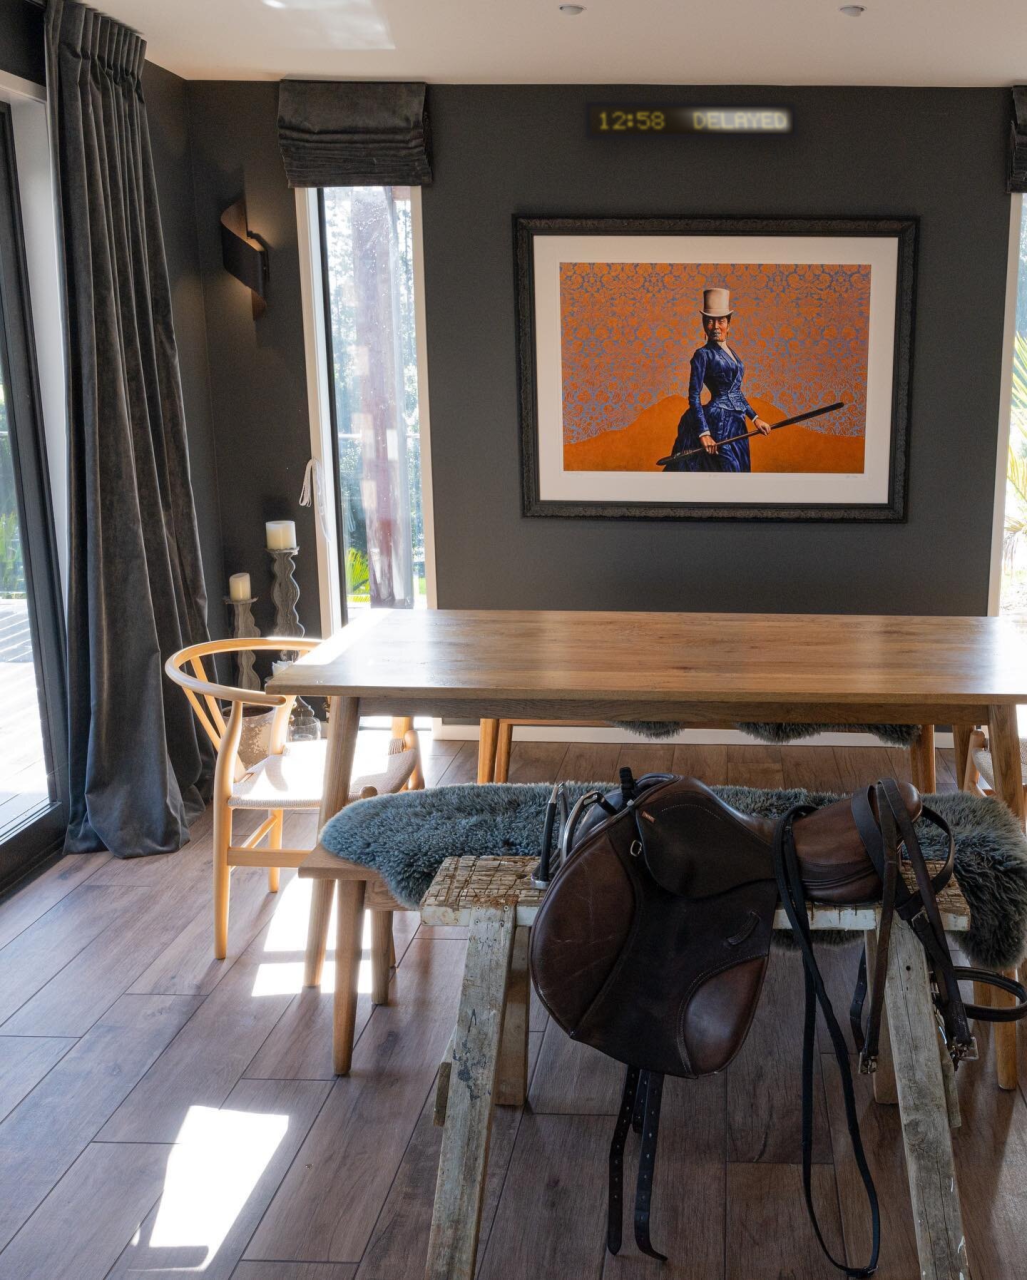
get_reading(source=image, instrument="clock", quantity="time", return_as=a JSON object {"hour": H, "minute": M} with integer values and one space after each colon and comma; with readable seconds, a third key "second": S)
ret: {"hour": 12, "minute": 58}
